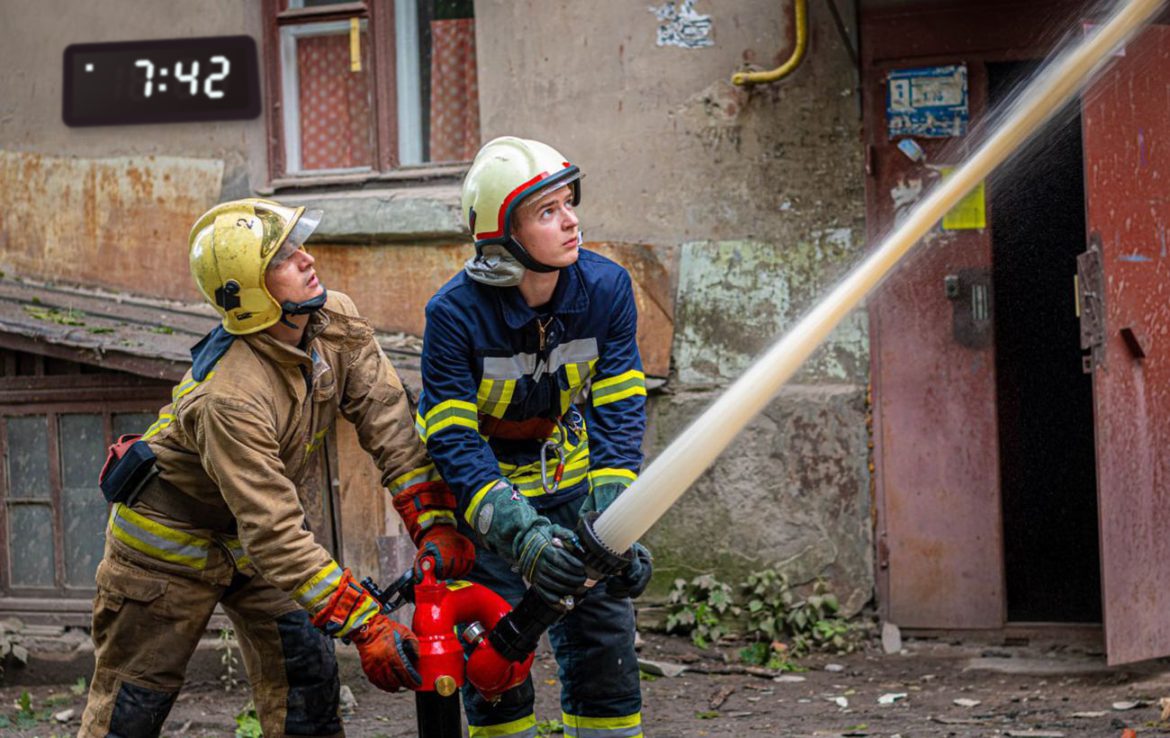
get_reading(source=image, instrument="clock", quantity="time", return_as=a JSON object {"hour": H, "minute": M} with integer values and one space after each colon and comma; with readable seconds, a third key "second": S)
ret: {"hour": 7, "minute": 42}
